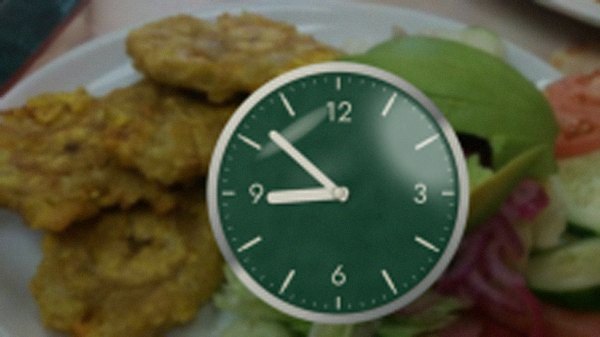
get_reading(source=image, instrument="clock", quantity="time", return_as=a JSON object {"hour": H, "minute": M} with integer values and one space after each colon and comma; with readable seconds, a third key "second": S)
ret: {"hour": 8, "minute": 52}
